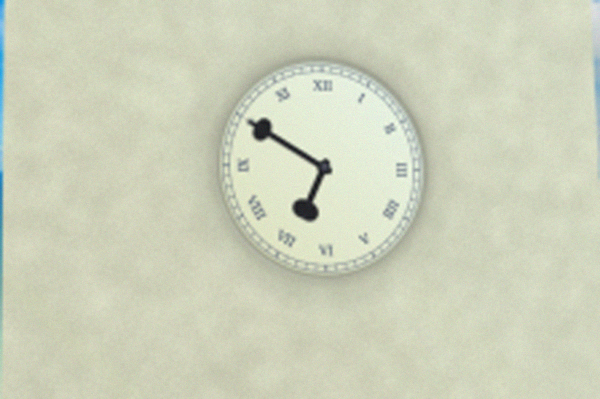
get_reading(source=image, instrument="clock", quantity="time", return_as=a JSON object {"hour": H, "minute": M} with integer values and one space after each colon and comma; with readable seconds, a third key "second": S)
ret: {"hour": 6, "minute": 50}
